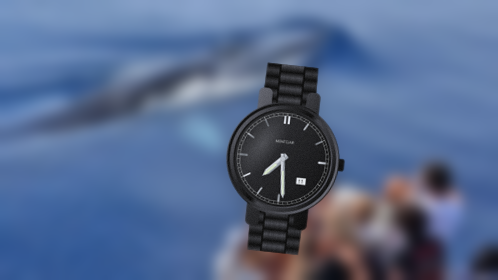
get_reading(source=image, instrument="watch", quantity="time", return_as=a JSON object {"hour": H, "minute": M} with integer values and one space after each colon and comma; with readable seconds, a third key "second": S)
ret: {"hour": 7, "minute": 29}
